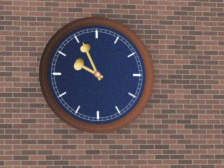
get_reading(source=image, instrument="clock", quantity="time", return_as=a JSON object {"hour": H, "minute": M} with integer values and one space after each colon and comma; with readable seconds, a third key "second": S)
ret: {"hour": 9, "minute": 56}
